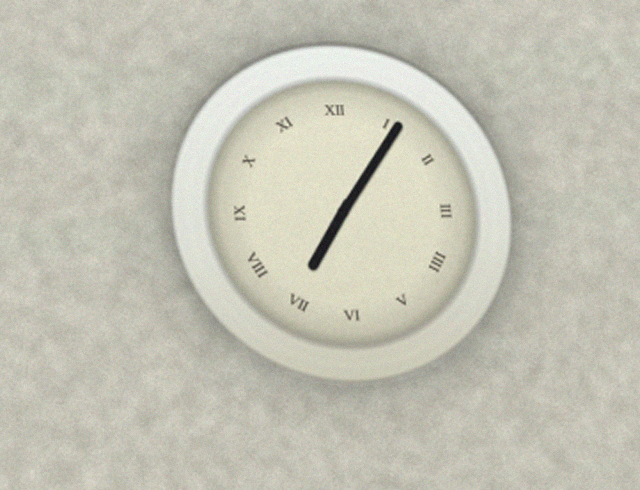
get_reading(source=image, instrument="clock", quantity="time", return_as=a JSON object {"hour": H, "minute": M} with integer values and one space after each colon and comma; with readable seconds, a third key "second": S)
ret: {"hour": 7, "minute": 6}
